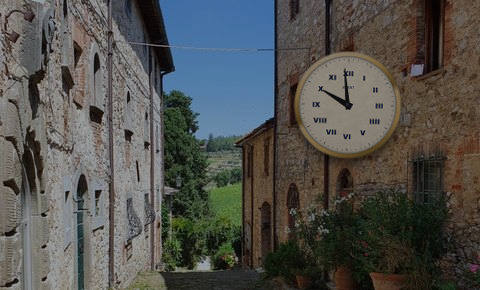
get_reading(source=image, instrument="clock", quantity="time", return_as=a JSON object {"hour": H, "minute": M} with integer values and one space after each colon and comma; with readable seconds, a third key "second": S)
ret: {"hour": 9, "minute": 59}
